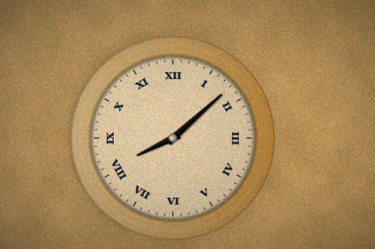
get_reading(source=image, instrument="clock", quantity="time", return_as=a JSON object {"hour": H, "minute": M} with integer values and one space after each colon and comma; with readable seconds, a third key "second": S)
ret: {"hour": 8, "minute": 8}
